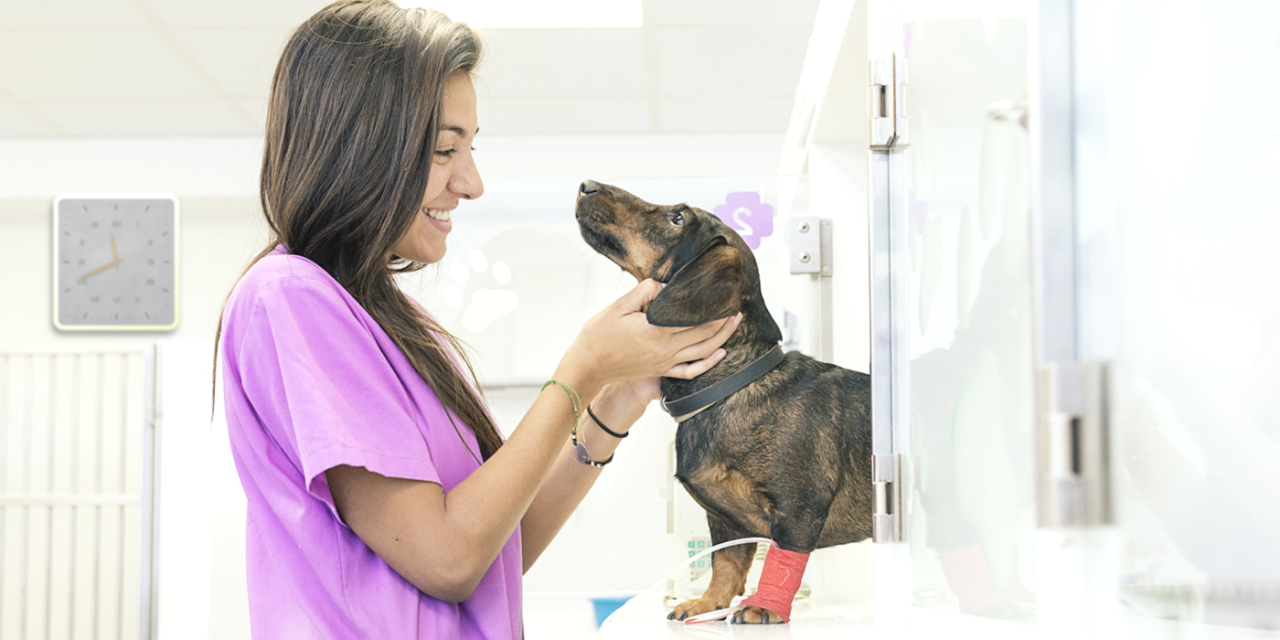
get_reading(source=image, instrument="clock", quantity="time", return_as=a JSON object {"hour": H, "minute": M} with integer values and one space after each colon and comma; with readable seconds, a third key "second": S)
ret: {"hour": 11, "minute": 41}
